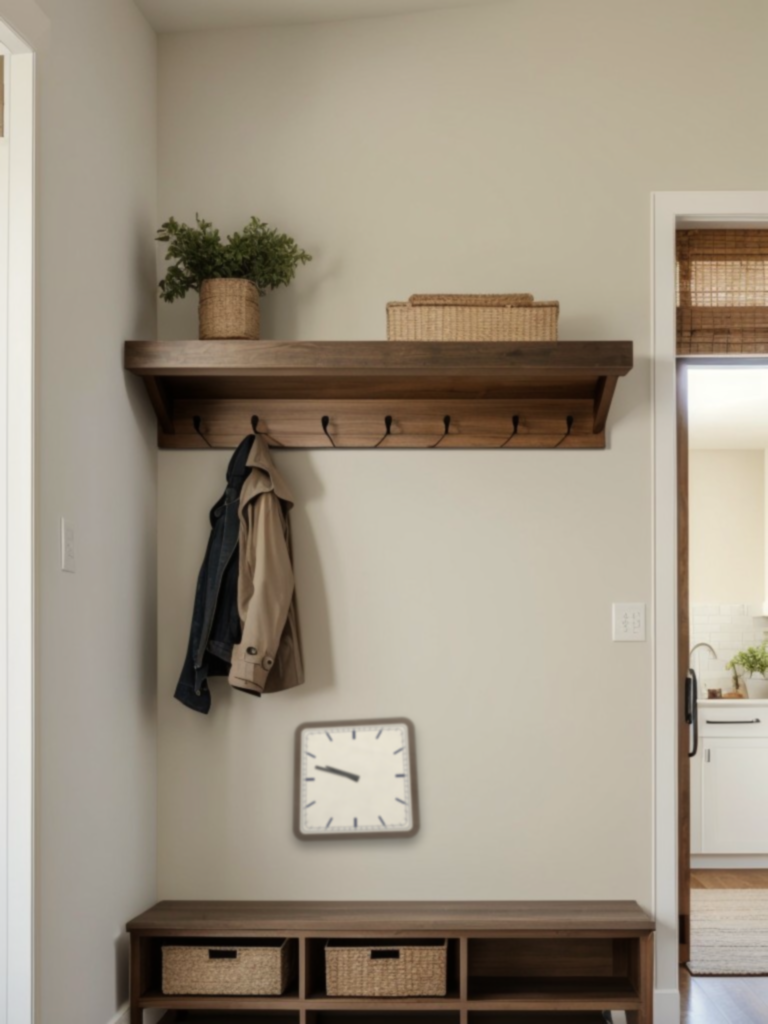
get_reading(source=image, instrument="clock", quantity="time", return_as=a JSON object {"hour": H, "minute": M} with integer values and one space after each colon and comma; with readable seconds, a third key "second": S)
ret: {"hour": 9, "minute": 48}
